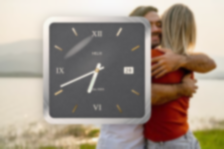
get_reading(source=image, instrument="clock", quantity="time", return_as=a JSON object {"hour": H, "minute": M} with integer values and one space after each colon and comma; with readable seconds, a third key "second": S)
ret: {"hour": 6, "minute": 41}
